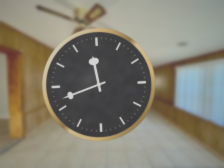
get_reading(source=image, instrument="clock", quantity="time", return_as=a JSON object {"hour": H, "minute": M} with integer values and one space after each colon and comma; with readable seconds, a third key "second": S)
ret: {"hour": 11, "minute": 42}
